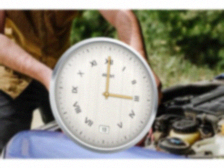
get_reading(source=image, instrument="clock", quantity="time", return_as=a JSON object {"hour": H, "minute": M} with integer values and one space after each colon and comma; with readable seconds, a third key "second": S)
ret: {"hour": 3, "minute": 0}
